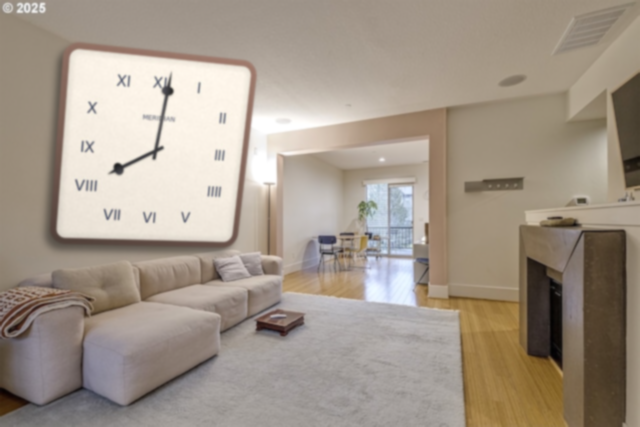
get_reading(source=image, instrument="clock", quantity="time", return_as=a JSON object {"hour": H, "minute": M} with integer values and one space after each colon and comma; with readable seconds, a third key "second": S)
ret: {"hour": 8, "minute": 1}
